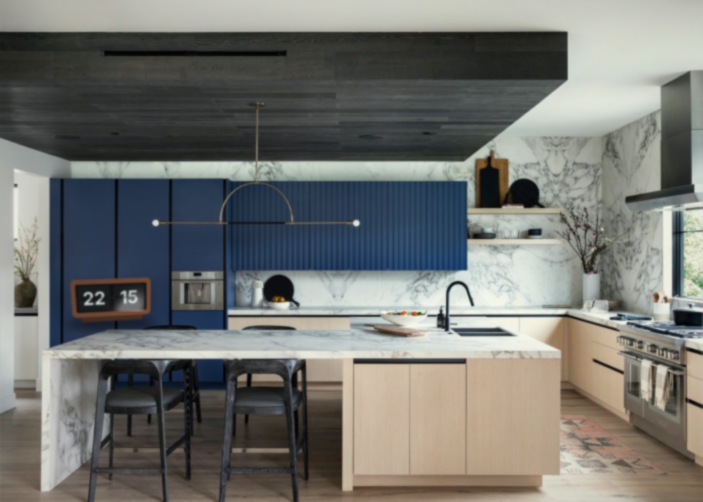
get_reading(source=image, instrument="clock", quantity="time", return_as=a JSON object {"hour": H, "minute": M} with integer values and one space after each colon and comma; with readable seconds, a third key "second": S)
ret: {"hour": 22, "minute": 15}
